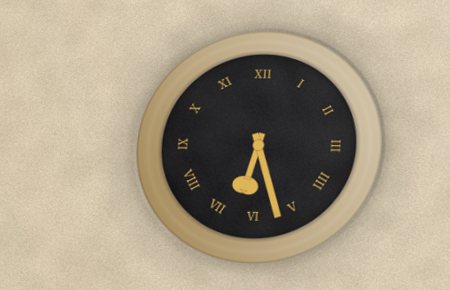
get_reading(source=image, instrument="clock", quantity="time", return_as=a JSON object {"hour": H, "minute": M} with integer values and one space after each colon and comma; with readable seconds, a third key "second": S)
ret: {"hour": 6, "minute": 27}
